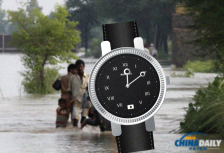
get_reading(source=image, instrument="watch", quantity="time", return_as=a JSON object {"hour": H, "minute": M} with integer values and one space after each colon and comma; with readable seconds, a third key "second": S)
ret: {"hour": 12, "minute": 10}
